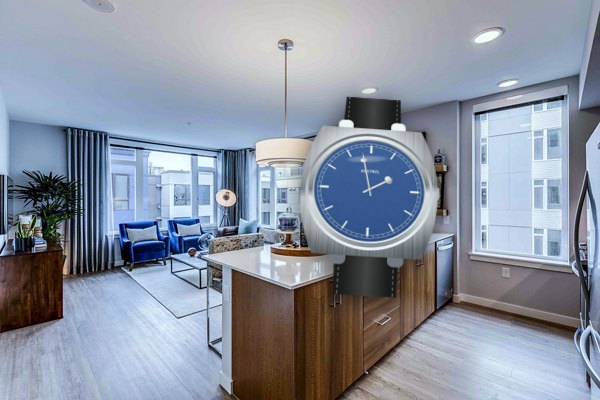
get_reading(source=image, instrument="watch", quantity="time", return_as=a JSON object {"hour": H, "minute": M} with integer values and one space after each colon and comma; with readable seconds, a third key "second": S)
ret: {"hour": 1, "minute": 58}
